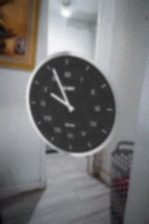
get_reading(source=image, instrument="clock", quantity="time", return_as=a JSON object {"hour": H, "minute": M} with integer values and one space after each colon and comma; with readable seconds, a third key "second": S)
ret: {"hour": 9, "minute": 56}
